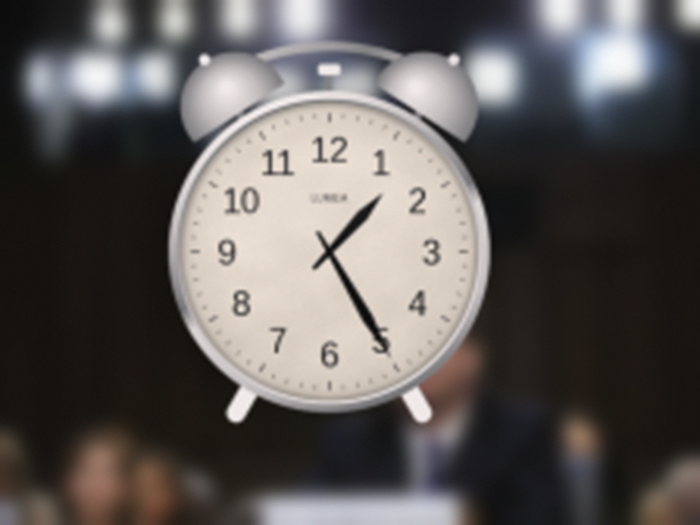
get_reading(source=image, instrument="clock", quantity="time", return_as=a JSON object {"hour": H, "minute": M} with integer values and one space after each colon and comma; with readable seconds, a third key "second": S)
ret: {"hour": 1, "minute": 25}
